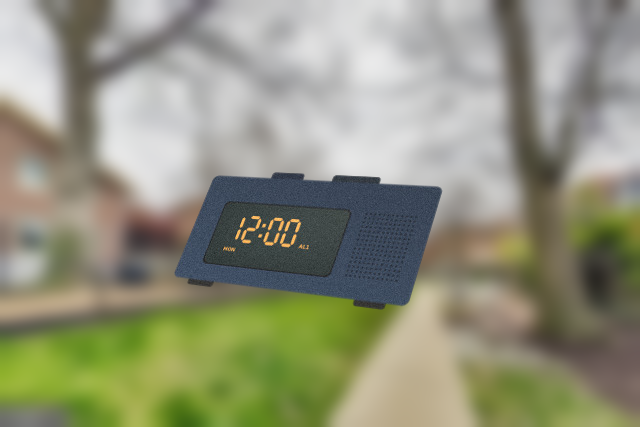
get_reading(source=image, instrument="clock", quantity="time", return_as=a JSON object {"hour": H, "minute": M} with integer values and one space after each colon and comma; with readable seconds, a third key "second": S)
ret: {"hour": 12, "minute": 0}
